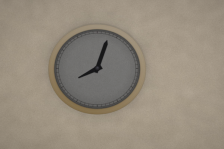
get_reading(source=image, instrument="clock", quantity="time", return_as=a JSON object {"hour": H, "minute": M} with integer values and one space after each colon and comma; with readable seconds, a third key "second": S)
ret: {"hour": 8, "minute": 3}
